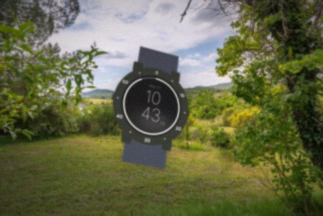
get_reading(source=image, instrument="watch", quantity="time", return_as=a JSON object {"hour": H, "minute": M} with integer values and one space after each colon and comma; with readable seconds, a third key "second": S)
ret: {"hour": 10, "minute": 43}
